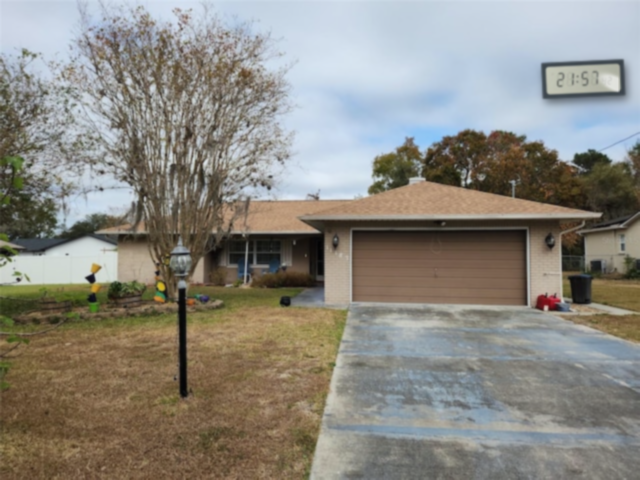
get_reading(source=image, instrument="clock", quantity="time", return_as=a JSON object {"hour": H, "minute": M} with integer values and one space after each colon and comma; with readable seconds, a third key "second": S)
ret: {"hour": 21, "minute": 57}
